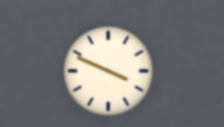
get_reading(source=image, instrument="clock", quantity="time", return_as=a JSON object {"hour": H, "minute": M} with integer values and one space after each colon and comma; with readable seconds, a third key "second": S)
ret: {"hour": 3, "minute": 49}
